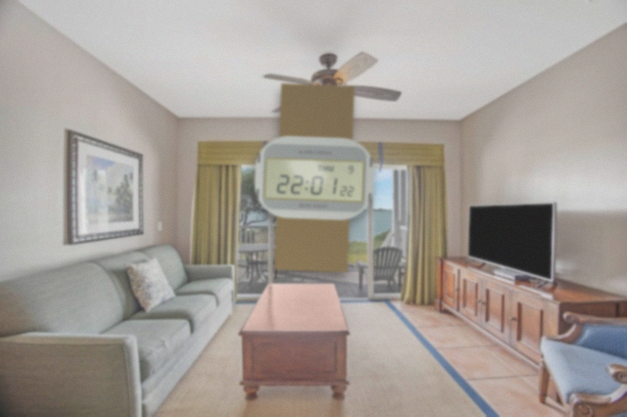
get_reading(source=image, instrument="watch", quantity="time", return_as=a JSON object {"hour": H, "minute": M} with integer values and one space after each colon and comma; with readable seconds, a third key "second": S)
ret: {"hour": 22, "minute": 1}
